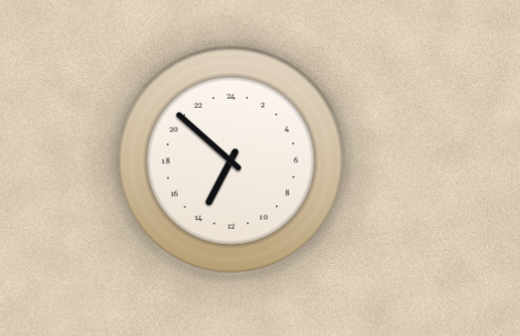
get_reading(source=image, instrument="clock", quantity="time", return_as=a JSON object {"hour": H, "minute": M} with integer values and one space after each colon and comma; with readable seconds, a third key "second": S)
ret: {"hour": 13, "minute": 52}
